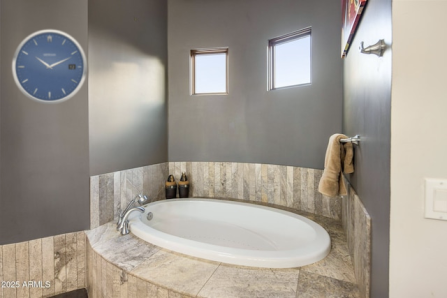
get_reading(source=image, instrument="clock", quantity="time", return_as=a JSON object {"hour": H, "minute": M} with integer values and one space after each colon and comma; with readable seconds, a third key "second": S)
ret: {"hour": 10, "minute": 11}
